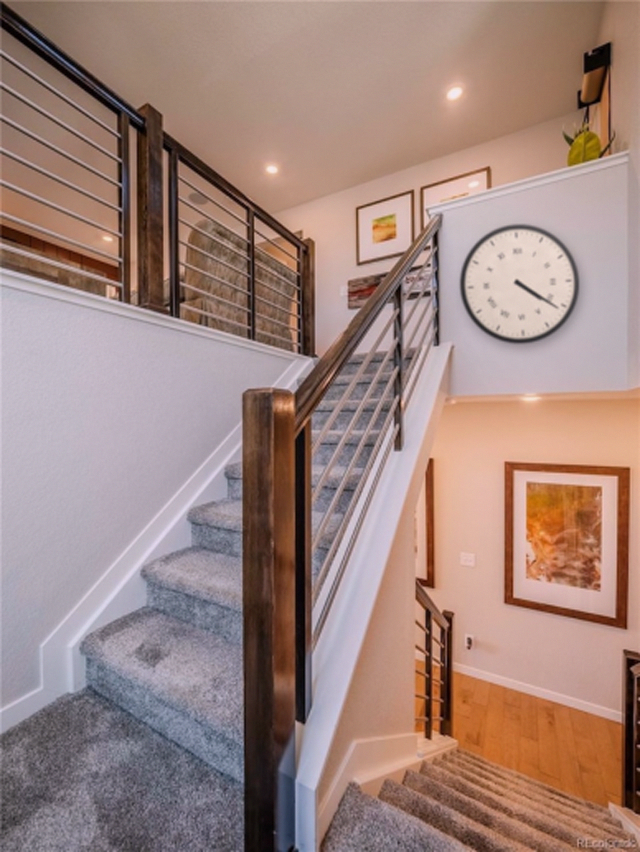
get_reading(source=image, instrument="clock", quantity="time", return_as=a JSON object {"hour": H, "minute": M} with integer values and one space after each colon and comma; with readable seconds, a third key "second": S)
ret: {"hour": 4, "minute": 21}
